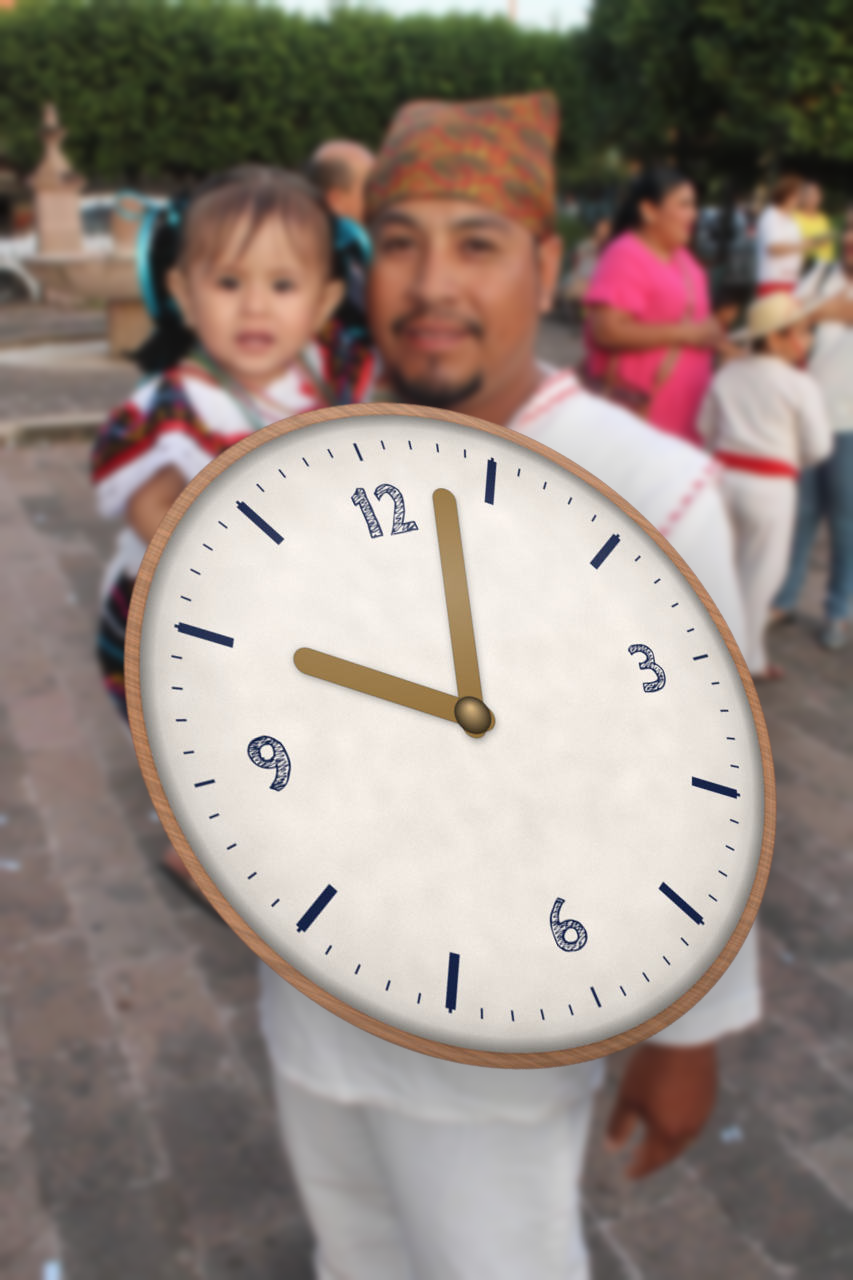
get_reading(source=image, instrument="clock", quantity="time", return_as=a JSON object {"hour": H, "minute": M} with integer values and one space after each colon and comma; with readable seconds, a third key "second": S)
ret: {"hour": 10, "minute": 3}
